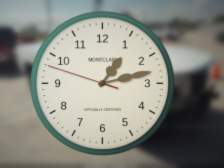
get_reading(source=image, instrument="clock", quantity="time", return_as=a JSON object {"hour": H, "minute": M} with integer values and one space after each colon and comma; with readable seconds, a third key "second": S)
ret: {"hour": 1, "minute": 12, "second": 48}
